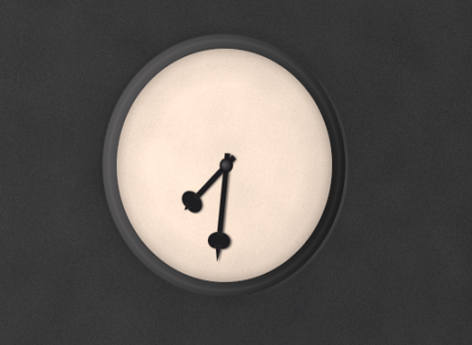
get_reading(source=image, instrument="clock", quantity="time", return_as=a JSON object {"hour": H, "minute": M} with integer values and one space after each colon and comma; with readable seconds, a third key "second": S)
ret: {"hour": 7, "minute": 31}
